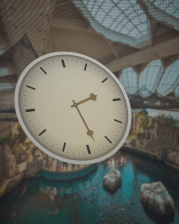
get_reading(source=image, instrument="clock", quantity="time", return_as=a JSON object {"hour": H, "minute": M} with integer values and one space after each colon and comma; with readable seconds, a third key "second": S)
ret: {"hour": 2, "minute": 28}
